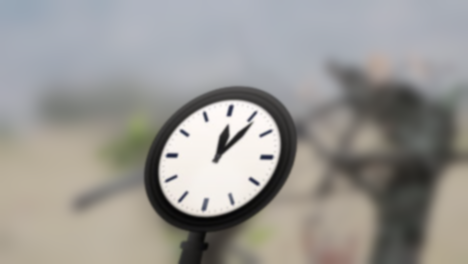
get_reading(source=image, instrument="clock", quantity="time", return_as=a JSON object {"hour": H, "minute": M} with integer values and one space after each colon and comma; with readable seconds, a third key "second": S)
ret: {"hour": 12, "minute": 6}
